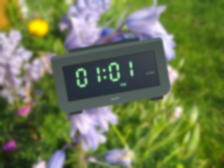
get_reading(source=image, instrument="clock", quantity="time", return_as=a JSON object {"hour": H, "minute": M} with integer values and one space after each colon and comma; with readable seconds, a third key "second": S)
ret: {"hour": 1, "minute": 1}
